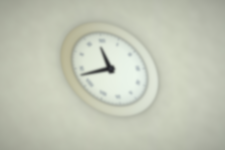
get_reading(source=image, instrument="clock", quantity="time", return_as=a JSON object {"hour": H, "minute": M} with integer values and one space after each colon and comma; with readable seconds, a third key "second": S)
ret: {"hour": 11, "minute": 43}
